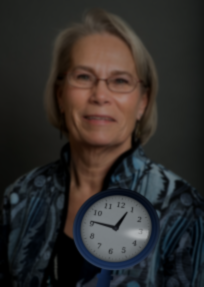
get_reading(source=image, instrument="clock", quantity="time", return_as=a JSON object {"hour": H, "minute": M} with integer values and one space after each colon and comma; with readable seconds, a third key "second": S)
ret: {"hour": 12, "minute": 46}
